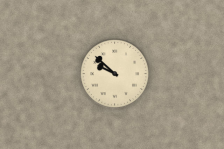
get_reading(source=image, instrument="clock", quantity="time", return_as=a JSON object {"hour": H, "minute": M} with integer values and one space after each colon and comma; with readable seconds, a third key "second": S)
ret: {"hour": 9, "minute": 52}
